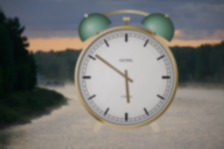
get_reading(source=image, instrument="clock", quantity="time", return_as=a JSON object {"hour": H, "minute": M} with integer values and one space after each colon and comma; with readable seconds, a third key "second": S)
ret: {"hour": 5, "minute": 51}
